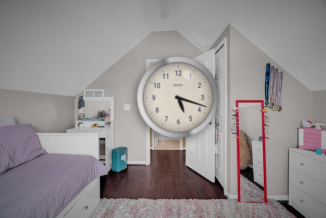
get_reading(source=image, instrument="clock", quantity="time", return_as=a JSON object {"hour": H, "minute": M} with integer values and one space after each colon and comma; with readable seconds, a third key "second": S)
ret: {"hour": 5, "minute": 18}
